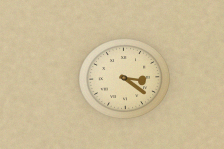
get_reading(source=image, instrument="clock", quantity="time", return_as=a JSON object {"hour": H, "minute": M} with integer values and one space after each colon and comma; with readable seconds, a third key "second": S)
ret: {"hour": 3, "minute": 22}
